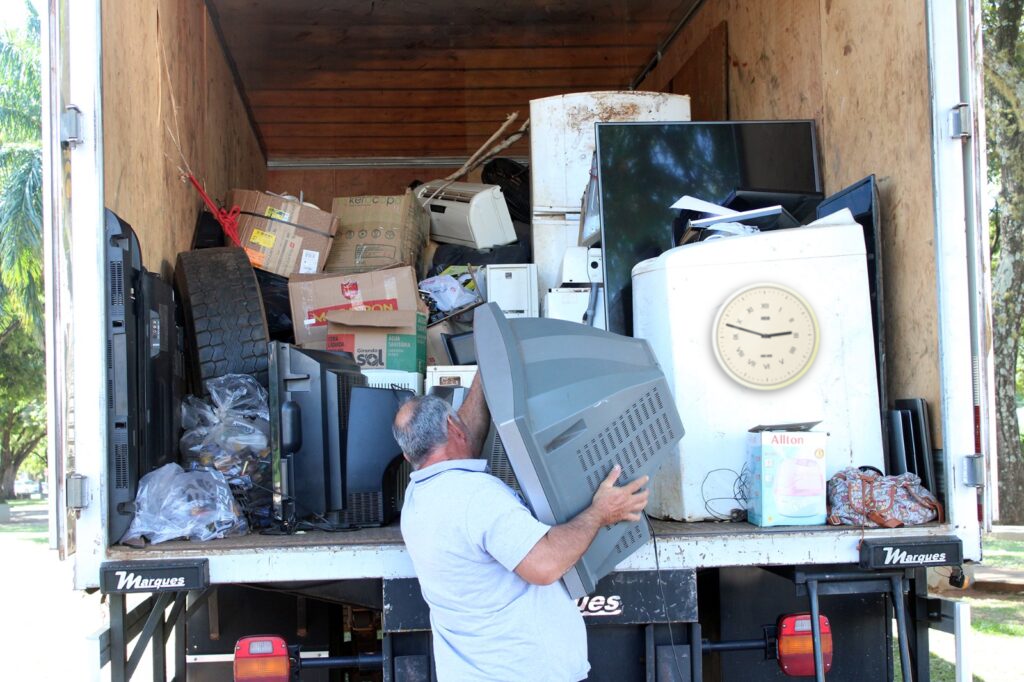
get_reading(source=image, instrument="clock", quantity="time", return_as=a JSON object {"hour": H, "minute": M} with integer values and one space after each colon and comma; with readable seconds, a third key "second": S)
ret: {"hour": 2, "minute": 48}
